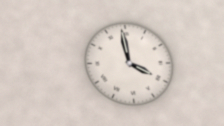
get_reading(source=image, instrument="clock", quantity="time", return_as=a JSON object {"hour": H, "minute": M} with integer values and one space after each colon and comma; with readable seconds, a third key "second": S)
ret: {"hour": 3, "minute": 59}
